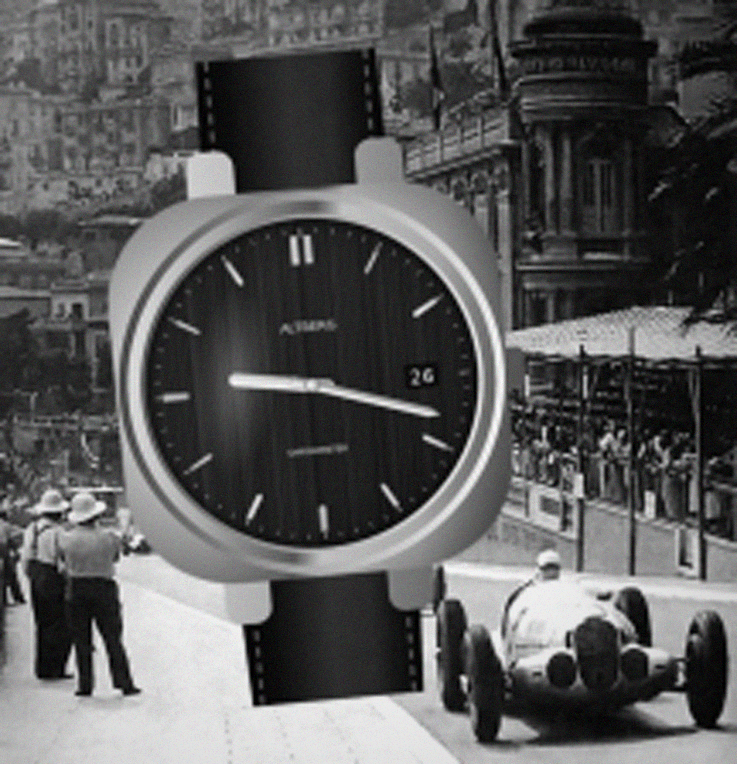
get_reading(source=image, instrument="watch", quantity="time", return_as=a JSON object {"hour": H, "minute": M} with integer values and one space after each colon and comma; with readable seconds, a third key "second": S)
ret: {"hour": 9, "minute": 18}
